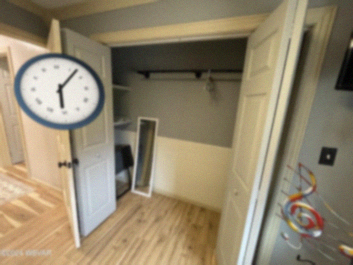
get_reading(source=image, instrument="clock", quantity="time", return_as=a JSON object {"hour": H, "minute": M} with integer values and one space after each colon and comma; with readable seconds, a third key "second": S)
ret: {"hour": 6, "minute": 7}
